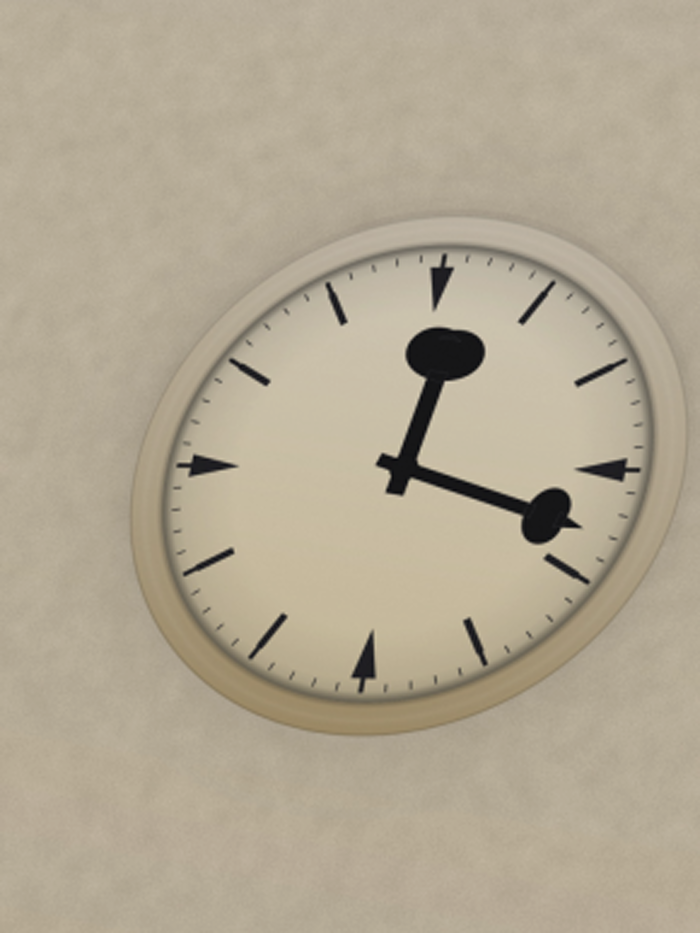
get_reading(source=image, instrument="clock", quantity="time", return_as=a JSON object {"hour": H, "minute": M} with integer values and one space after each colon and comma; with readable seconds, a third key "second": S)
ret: {"hour": 12, "minute": 18}
